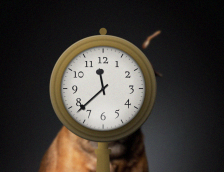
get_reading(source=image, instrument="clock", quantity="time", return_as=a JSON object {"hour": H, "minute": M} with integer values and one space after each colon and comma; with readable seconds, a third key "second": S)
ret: {"hour": 11, "minute": 38}
